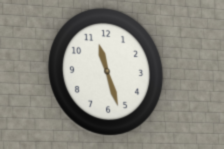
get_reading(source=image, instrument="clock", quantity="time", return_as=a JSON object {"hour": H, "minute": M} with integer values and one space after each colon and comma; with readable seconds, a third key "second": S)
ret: {"hour": 11, "minute": 27}
